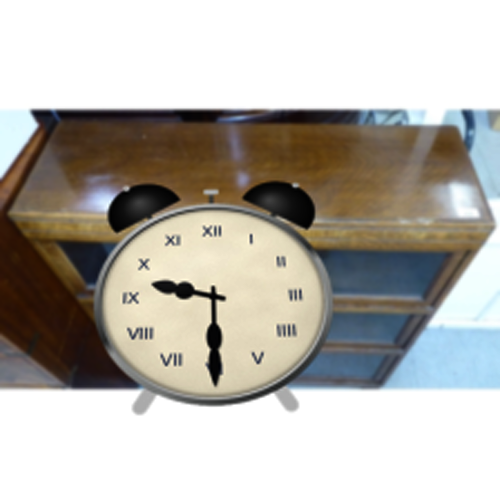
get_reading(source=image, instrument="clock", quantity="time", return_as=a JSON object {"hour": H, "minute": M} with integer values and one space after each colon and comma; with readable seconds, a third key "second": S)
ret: {"hour": 9, "minute": 30}
